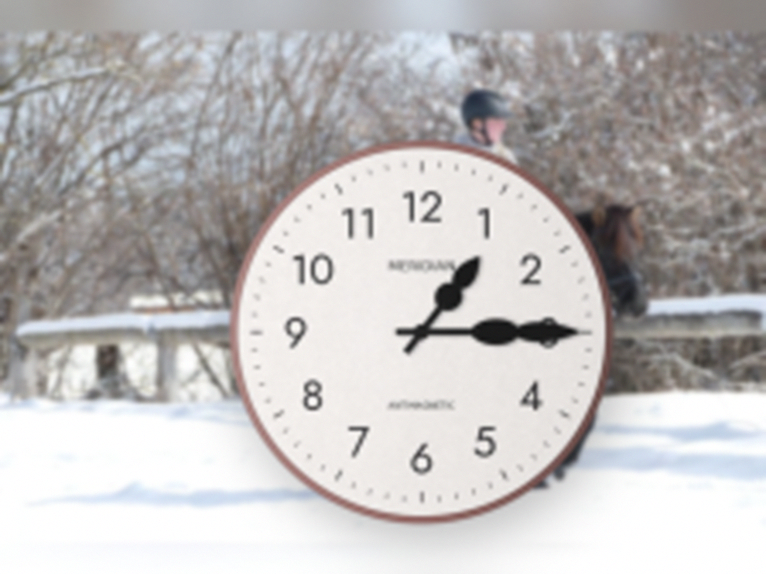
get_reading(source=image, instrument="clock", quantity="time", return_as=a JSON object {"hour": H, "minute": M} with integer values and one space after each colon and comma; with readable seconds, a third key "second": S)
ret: {"hour": 1, "minute": 15}
